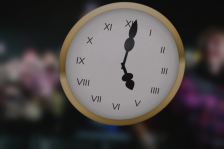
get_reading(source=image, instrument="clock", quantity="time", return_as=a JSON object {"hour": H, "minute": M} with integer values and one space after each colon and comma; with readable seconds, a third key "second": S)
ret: {"hour": 5, "minute": 1}
